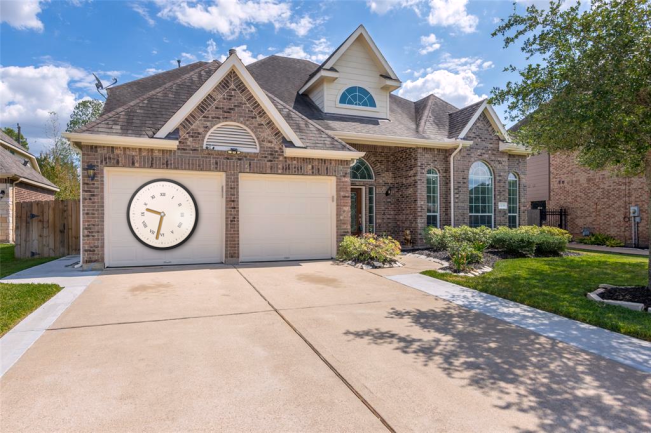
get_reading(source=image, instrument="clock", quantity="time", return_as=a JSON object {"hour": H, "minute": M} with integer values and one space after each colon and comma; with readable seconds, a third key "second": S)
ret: {"hour": 9, "minute": 32}
